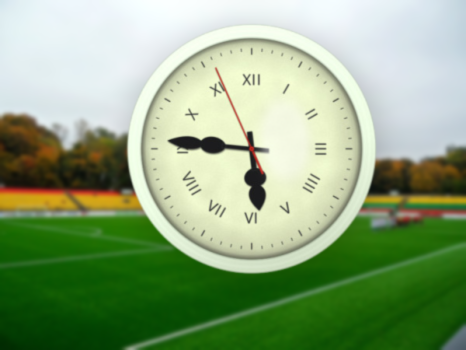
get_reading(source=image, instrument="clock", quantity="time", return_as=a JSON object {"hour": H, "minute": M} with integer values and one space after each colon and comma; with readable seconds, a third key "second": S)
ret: {"hour": 5, "minute": 45, "second": 56}
